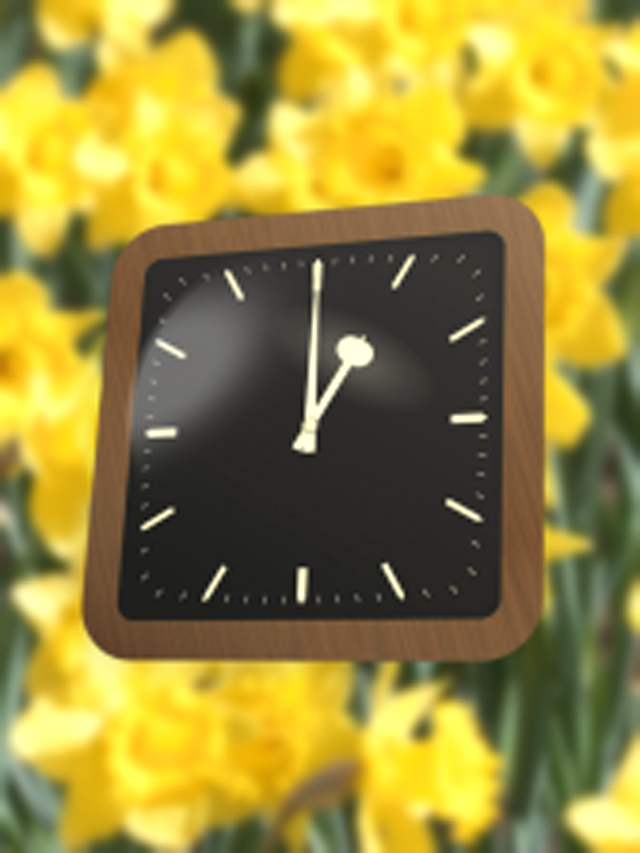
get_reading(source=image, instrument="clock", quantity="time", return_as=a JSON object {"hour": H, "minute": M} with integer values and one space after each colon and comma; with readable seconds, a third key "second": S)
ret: {"hour": 1, "minute": 0}
